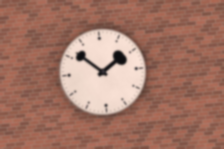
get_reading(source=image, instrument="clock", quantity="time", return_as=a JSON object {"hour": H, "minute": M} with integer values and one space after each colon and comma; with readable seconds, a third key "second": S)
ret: {"hour": 1, "minute": 52}
